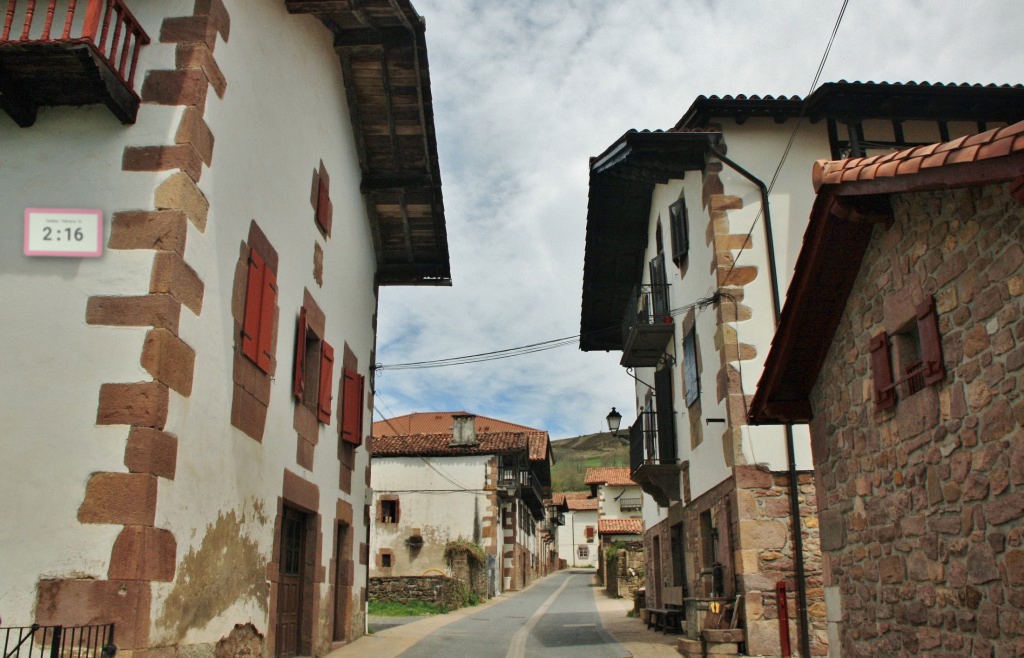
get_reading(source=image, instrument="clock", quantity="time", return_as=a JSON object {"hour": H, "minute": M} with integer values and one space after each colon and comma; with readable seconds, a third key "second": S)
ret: {"hour": 2, "minute": 16}
